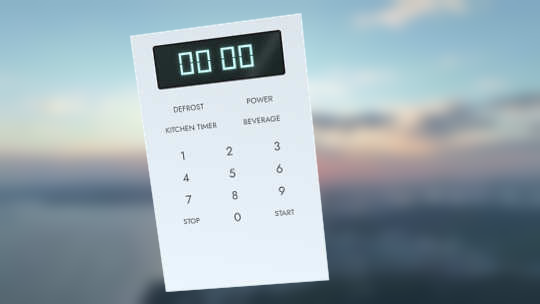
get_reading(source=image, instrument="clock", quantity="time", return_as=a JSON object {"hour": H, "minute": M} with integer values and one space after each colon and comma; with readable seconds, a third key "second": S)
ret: {"hour": 0, "minute": 0}
